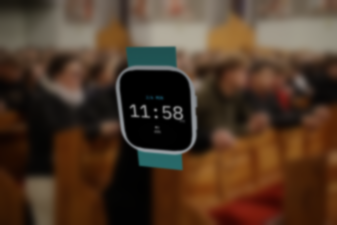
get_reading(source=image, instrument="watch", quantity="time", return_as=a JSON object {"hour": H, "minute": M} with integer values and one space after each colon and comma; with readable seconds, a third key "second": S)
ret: {"hour": 11, "minute": 58}
